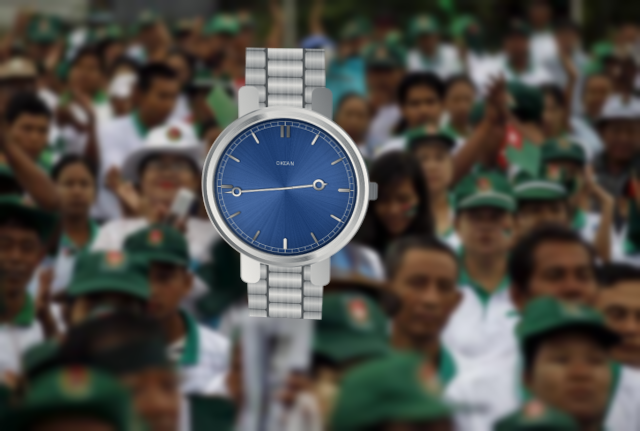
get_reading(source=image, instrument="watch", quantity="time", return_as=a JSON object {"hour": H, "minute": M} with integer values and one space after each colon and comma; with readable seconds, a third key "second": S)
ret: {"hour": 2, "minute": 44}
